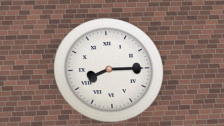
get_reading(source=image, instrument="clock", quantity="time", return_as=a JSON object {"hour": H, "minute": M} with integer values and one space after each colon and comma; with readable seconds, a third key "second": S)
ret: {"hour": 8, "minute": 15}
